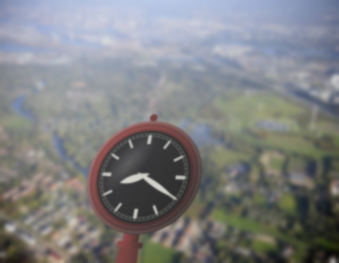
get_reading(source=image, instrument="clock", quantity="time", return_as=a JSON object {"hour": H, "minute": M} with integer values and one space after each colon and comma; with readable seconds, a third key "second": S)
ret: {"hour": 8, "minute": 20}
